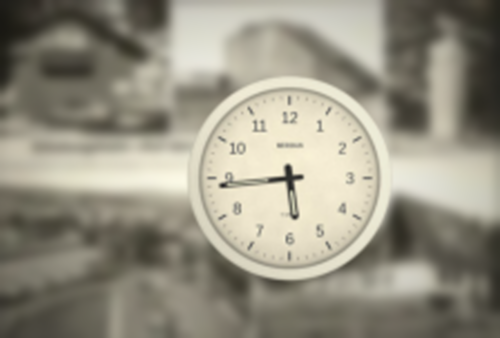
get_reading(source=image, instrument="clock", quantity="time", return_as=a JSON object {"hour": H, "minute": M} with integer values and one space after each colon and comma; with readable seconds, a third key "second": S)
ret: {"hour": 5, "minute": 44}
